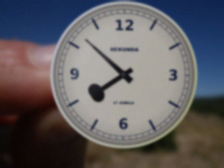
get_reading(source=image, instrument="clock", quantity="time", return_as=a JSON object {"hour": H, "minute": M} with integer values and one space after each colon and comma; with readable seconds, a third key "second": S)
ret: {"hour": 7, "minute": 52}
